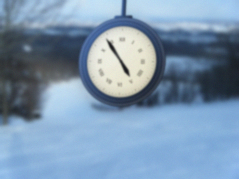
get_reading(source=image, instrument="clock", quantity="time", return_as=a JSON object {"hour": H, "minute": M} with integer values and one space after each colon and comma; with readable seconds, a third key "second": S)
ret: {"hour": 4, "minute": 54}
